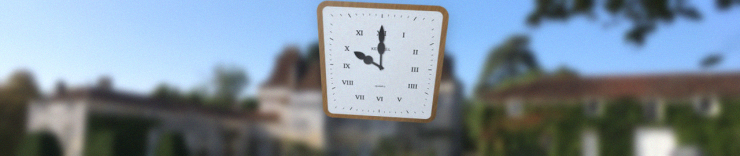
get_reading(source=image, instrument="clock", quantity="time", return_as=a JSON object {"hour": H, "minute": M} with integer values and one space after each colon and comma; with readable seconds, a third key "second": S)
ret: {"hour": 10, "minute": 0}
